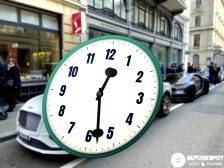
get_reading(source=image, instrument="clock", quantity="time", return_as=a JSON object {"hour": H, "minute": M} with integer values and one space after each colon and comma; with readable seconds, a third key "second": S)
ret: {"hour": 12, "minute": 28}
